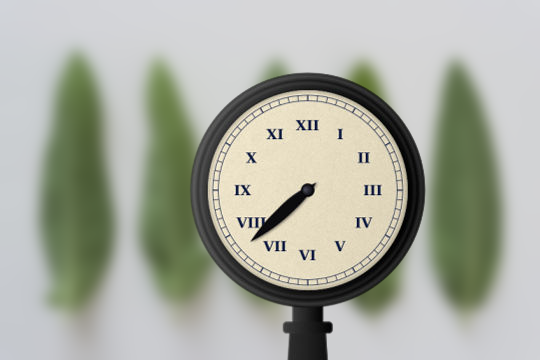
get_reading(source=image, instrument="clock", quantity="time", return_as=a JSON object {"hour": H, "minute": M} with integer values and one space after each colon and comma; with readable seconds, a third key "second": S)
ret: {"hour": 7, "minute": 38}
